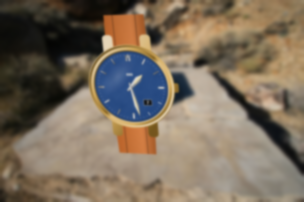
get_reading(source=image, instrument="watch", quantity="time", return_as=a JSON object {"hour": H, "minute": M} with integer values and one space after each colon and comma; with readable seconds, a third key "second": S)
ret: {"hour": 1, "minute": 28}
